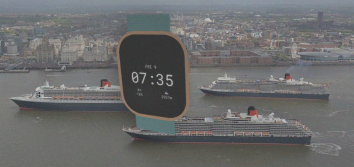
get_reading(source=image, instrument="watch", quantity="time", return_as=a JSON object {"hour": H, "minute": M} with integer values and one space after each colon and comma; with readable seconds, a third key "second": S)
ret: {"hour": 7, "minute": 35}
